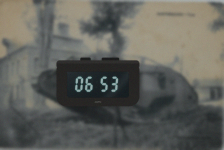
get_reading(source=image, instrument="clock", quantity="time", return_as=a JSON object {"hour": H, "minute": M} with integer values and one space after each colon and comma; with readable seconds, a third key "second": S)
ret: {"hour": 6, "minute": 53}
